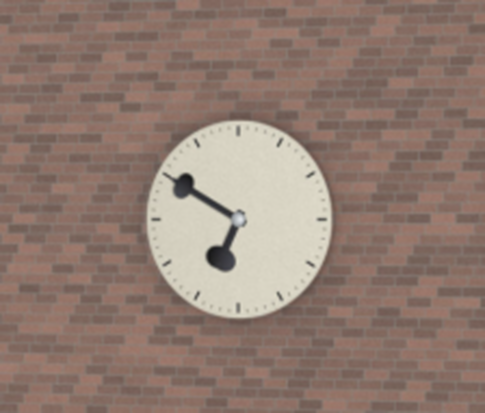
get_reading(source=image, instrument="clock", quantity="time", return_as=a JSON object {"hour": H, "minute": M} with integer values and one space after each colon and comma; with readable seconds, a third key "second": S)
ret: {"hour": 6, "minute": 50}
